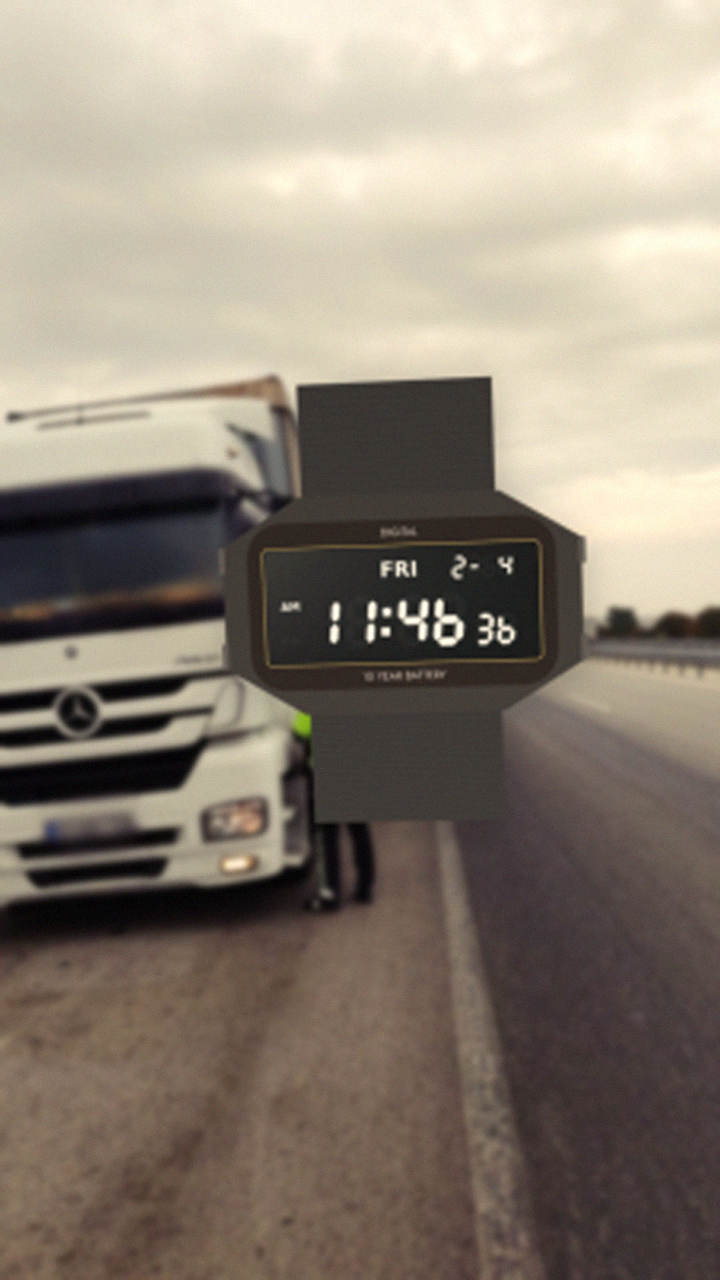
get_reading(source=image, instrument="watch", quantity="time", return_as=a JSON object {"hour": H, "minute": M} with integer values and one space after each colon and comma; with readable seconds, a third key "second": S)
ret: {"hour": 11, "minute": 46, "second": 36}
